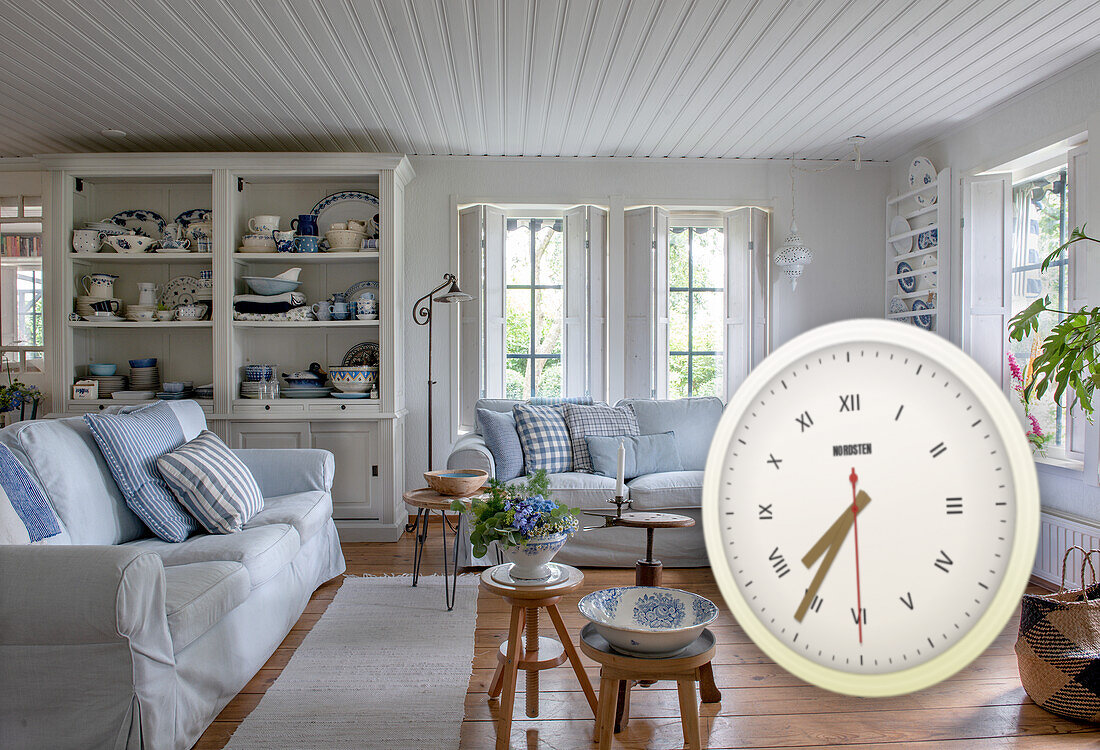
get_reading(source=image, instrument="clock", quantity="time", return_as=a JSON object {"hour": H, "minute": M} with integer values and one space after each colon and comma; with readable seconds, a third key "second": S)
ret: {"hour": 7, "minute": 35, "second": 30}
